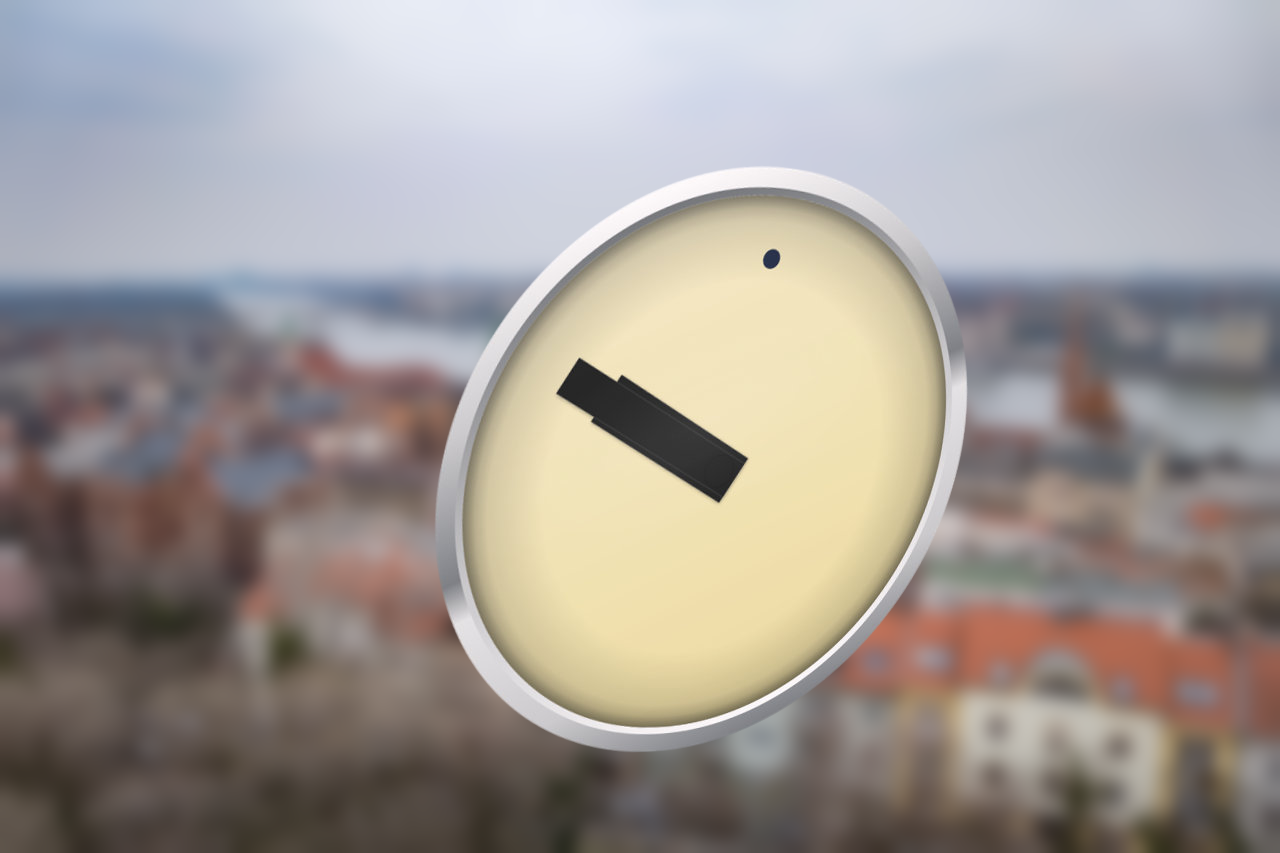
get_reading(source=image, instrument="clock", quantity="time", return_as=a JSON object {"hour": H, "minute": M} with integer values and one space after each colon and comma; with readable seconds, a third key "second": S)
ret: {"hour": 9, "minute": 49}
